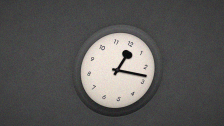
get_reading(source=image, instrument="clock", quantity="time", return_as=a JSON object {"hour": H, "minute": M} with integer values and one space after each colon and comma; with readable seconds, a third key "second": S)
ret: {"hour": 12, "minute": 13}
